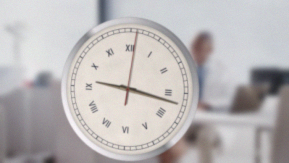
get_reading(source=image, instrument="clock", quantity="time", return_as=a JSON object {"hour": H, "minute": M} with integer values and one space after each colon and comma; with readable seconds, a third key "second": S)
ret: {"hour": 9, "minute": 17, "second": 1}
